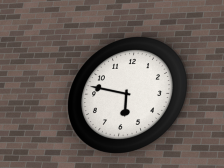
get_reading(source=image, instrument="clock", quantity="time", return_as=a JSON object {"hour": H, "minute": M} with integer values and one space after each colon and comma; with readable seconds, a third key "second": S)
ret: {"hour": 5, "minute": 47}
